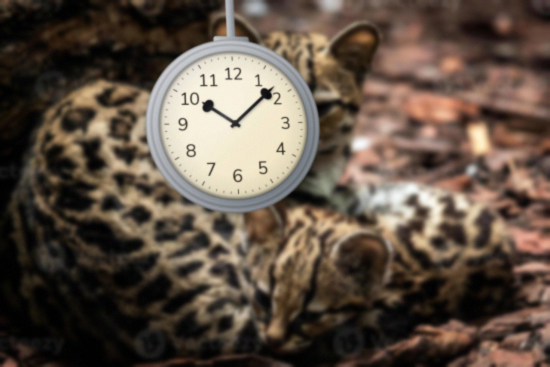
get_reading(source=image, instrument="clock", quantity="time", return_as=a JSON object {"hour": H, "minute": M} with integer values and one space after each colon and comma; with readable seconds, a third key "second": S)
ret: {"hour": 10, "minute": 8}
